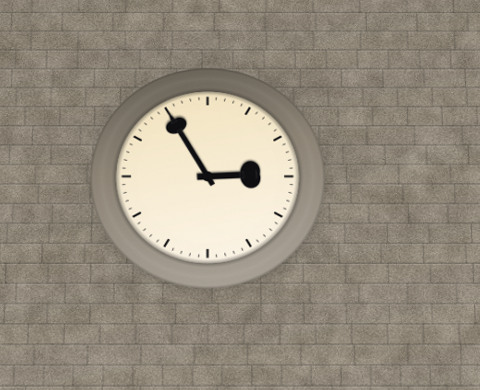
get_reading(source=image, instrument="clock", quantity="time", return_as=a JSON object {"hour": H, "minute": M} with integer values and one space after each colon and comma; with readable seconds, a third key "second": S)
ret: {"hour": 2, "minute": 55}
